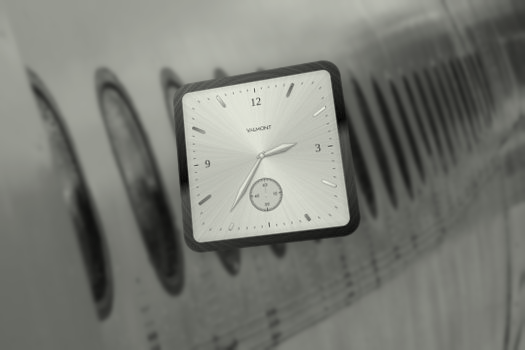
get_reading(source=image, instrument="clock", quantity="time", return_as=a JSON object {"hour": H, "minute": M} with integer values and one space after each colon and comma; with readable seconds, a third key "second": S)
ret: {"hour": 2, "minute": 36}
